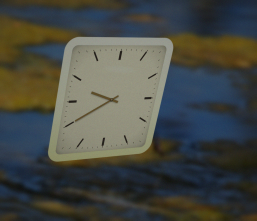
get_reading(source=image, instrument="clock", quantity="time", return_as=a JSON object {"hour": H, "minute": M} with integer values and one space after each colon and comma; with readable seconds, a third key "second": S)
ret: {"hour": 9, "minute": 40}
